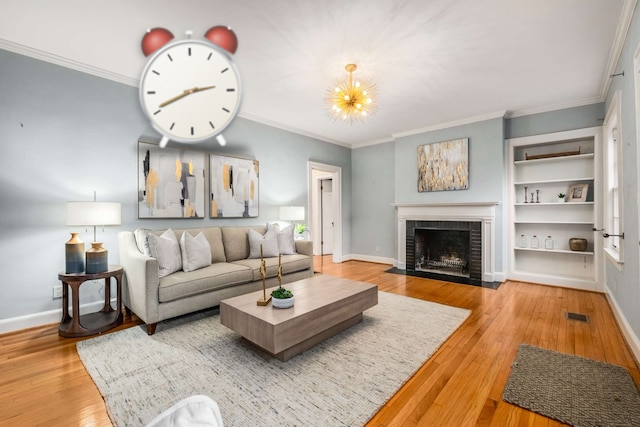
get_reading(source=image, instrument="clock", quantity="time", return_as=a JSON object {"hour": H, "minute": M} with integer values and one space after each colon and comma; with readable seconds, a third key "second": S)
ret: {"hour": 2, "minute": 41}
